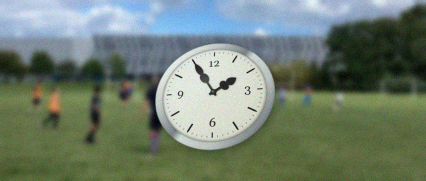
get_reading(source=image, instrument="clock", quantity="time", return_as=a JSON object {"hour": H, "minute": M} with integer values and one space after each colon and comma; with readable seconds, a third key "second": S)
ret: {"hour": 1, "minute": 55}
